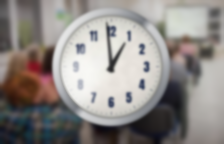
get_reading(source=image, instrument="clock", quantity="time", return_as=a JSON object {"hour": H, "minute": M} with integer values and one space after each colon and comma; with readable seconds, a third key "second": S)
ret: {"hour": 12, "minute": 59}
